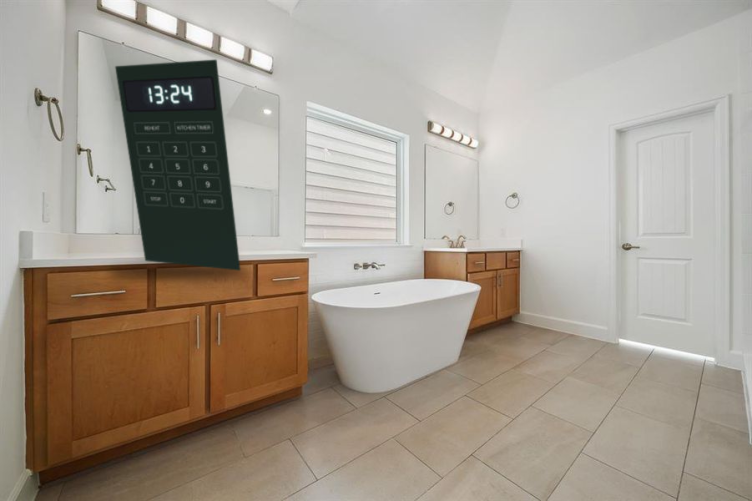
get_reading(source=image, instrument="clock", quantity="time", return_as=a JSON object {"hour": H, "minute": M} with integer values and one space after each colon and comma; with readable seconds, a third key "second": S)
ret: {"hour": 13, "minute": 24}
